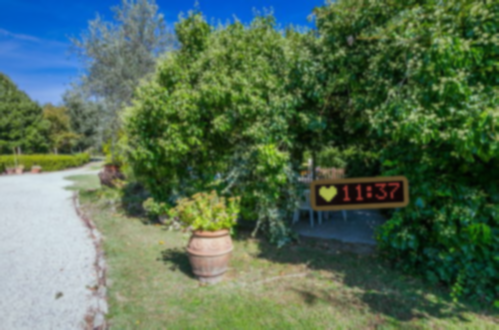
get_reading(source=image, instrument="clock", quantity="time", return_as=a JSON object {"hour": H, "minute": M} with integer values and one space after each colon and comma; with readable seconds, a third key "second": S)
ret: {"hour": 11, "minute": 37}
